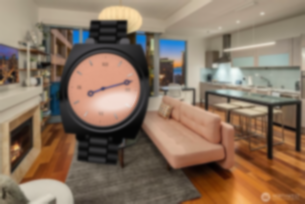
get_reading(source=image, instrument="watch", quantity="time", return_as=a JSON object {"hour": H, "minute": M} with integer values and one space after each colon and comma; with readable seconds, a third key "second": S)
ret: {"hour": 8, "minute": 12}
